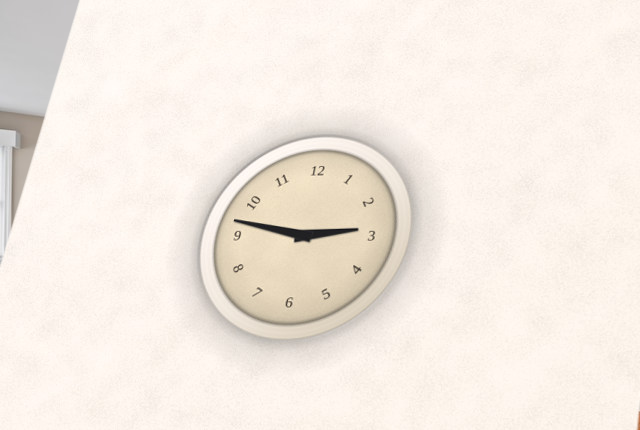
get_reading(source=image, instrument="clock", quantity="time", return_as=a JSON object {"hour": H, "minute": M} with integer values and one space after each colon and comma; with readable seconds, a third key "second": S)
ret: {"hour": 2, "minute": 47}
